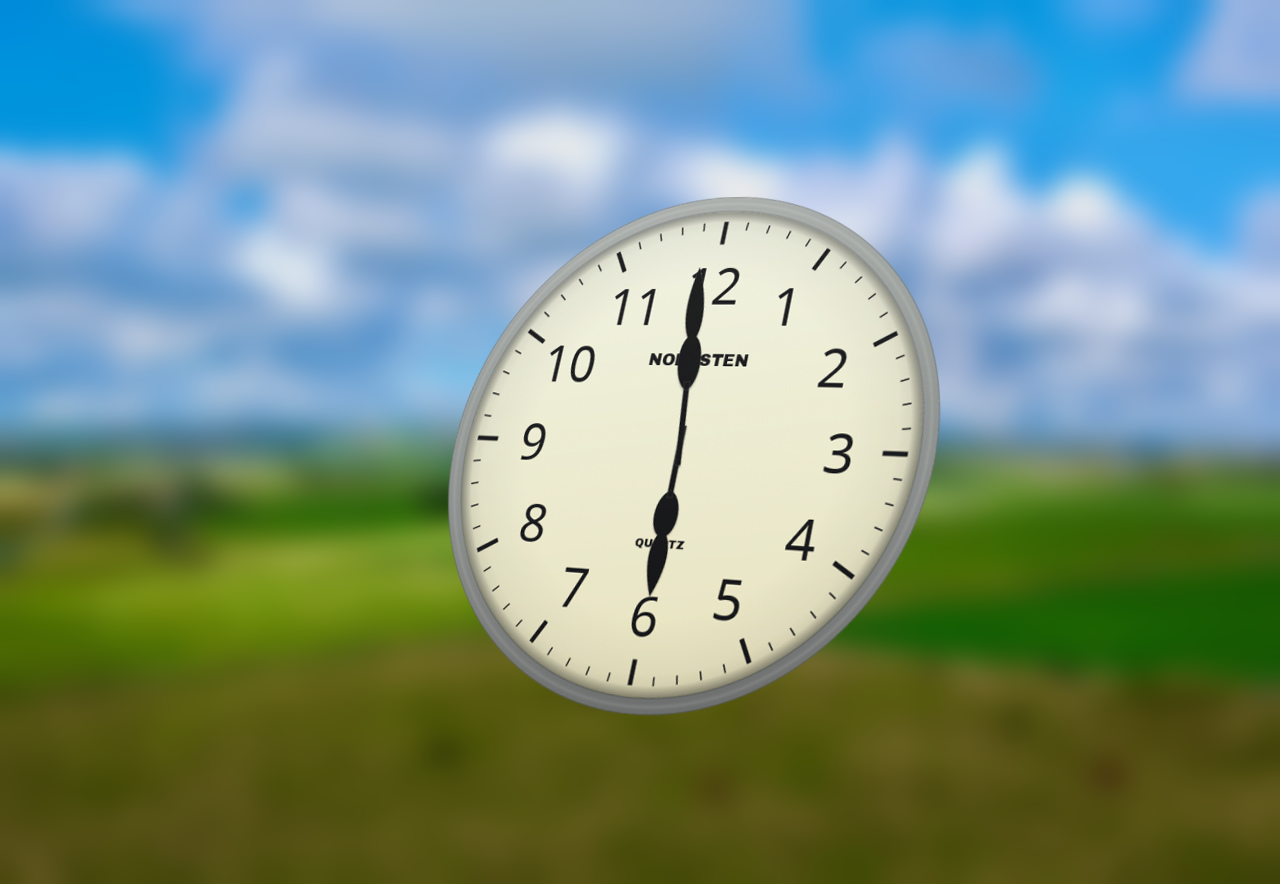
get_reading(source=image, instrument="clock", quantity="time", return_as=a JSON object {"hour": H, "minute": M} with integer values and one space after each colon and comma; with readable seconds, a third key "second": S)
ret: {"hour": 5, "minute": 59}
